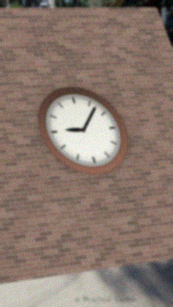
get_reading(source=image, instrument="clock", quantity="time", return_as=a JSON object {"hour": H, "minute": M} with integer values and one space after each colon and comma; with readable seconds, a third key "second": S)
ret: {"hour": 9, "minute": 7}
